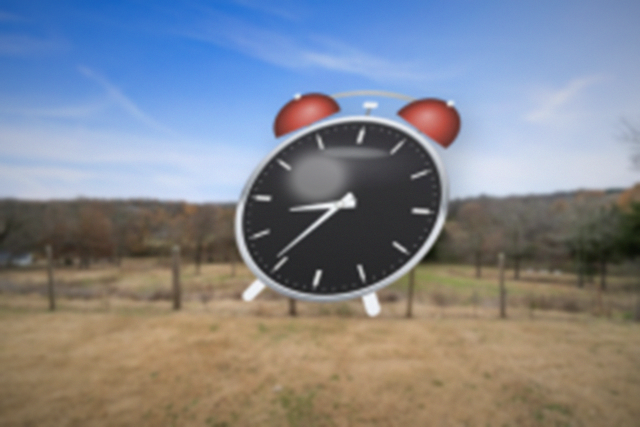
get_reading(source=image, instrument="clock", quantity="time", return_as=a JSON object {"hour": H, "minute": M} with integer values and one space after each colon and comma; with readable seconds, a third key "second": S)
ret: {"hour": 8, "minute": 36}
